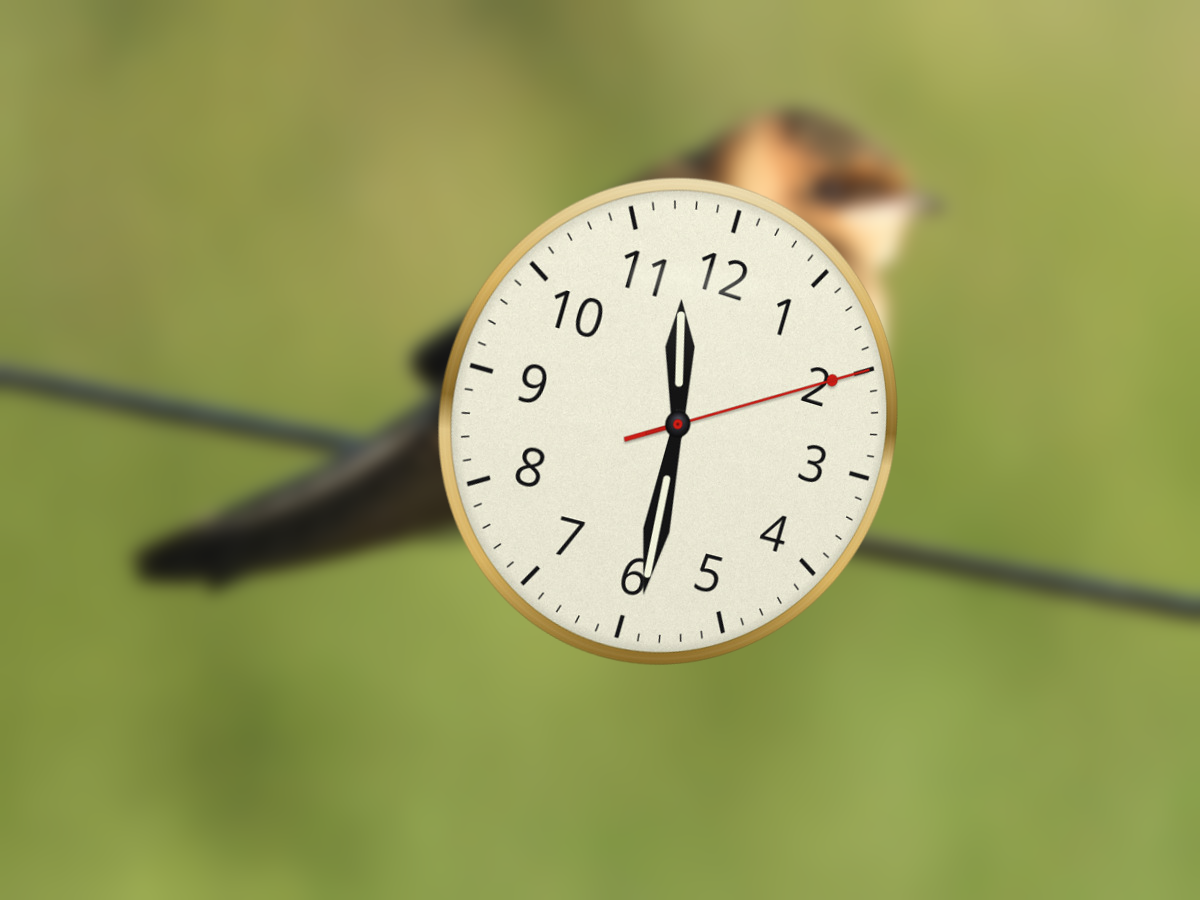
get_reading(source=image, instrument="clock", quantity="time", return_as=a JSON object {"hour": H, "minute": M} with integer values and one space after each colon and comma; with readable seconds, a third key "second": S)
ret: {"hour": 11, "minute": 29, "second": 10}
